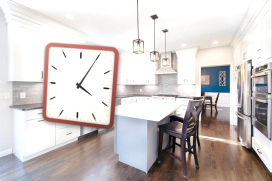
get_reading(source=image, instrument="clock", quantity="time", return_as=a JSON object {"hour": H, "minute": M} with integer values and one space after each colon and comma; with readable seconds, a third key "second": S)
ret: {"hour": 4, "minute": 5}
